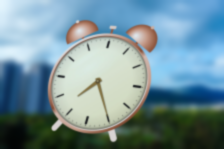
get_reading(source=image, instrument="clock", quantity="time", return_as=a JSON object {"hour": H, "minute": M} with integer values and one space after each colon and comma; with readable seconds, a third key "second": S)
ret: {"hour": 7, "minute": 25}
